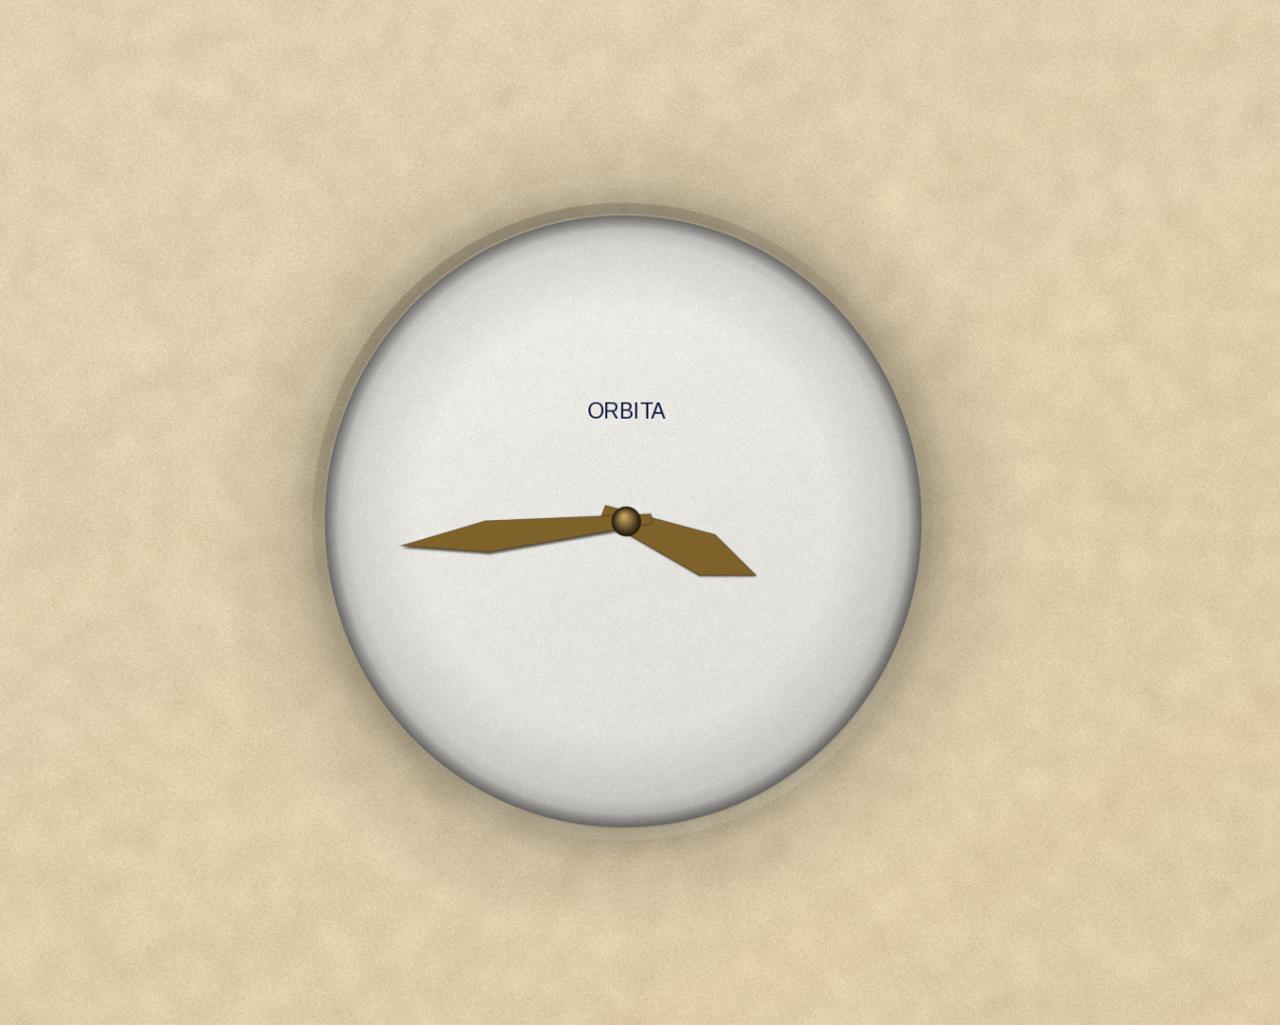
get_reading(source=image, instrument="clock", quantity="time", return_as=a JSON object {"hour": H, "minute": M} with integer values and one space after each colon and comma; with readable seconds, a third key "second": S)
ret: {"hour": 3, "minute": 44}
